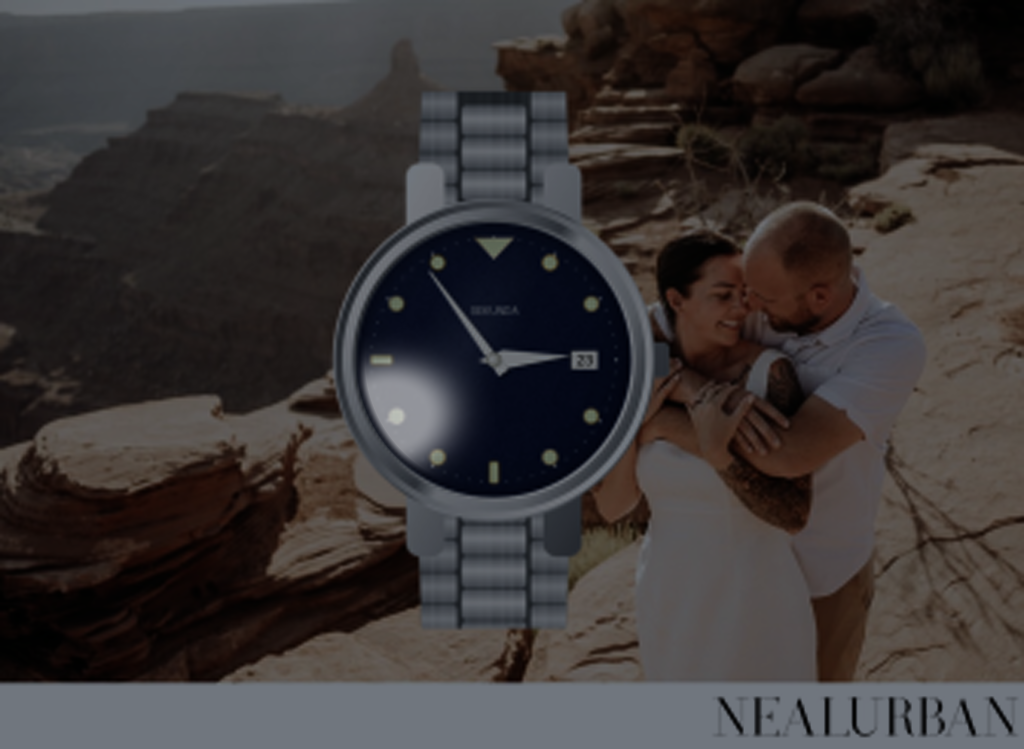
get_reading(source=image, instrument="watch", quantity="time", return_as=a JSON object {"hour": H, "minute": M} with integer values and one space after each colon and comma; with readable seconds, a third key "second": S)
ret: {"hour": 2, "minute": 54}
